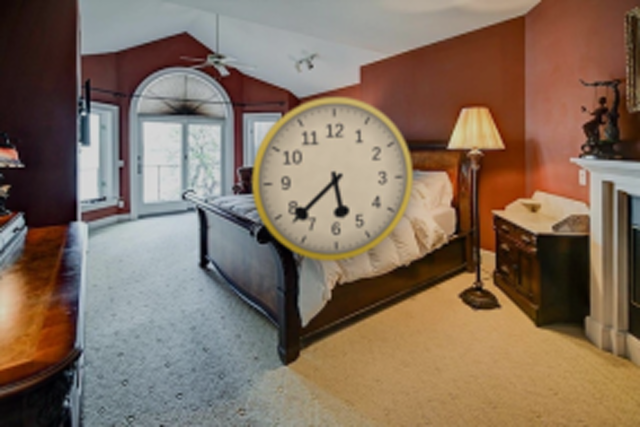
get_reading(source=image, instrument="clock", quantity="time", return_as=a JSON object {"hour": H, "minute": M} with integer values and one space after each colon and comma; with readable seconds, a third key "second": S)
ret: {"hour": 5, "minute": 38}
